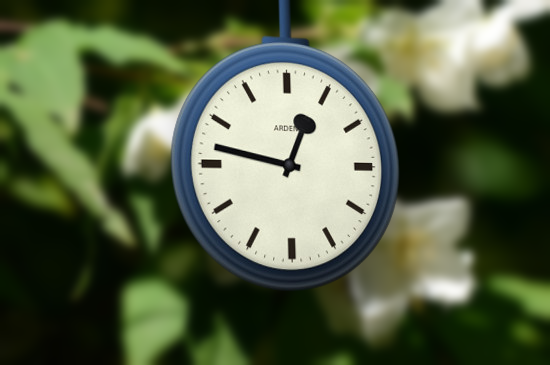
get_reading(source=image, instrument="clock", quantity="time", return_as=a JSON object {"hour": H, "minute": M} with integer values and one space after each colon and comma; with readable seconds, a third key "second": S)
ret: {"hour": 12, "minute": 47}
